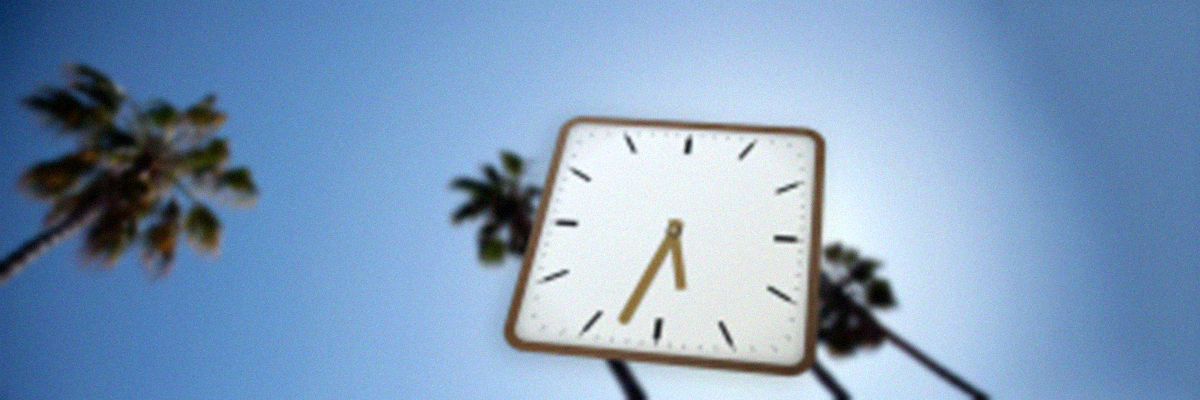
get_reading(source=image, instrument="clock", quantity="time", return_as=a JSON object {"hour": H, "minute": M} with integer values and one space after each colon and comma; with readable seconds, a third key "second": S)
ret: {"hour": 5, "minute": 33}
